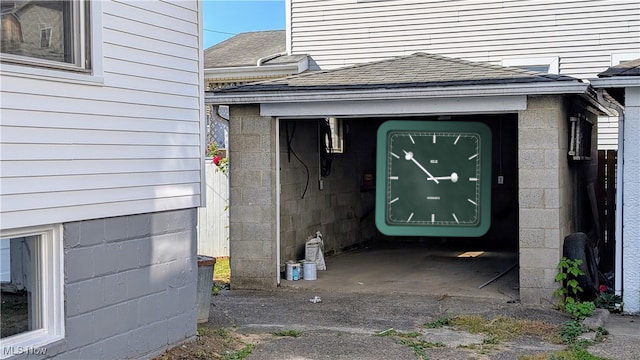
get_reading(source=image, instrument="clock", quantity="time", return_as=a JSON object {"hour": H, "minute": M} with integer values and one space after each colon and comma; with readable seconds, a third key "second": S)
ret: {"hour": 2, "minute": 52}
